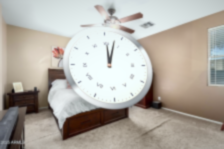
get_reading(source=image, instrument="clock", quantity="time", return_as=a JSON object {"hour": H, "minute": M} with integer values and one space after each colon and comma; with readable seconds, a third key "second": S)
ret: {"hour": 12, "minute": 3}
